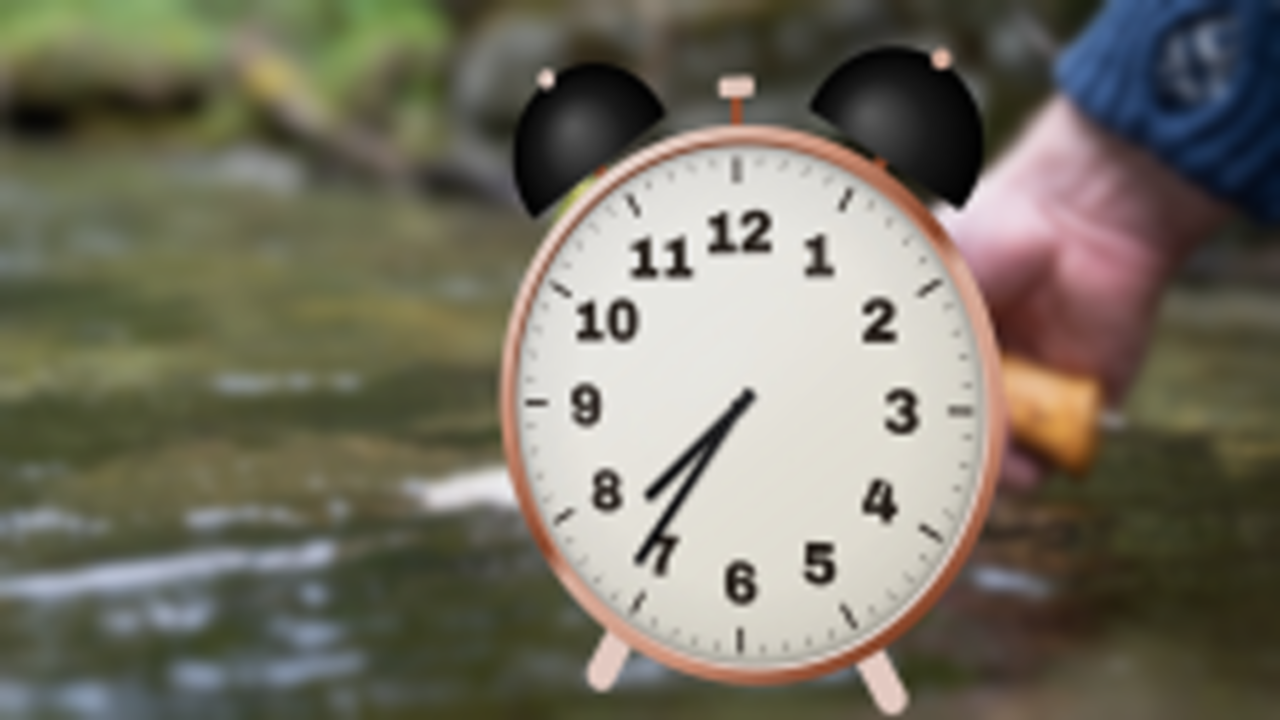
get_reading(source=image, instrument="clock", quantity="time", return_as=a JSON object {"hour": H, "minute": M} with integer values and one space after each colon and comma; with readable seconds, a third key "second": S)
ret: {"hour": 7, "minute": 36}
